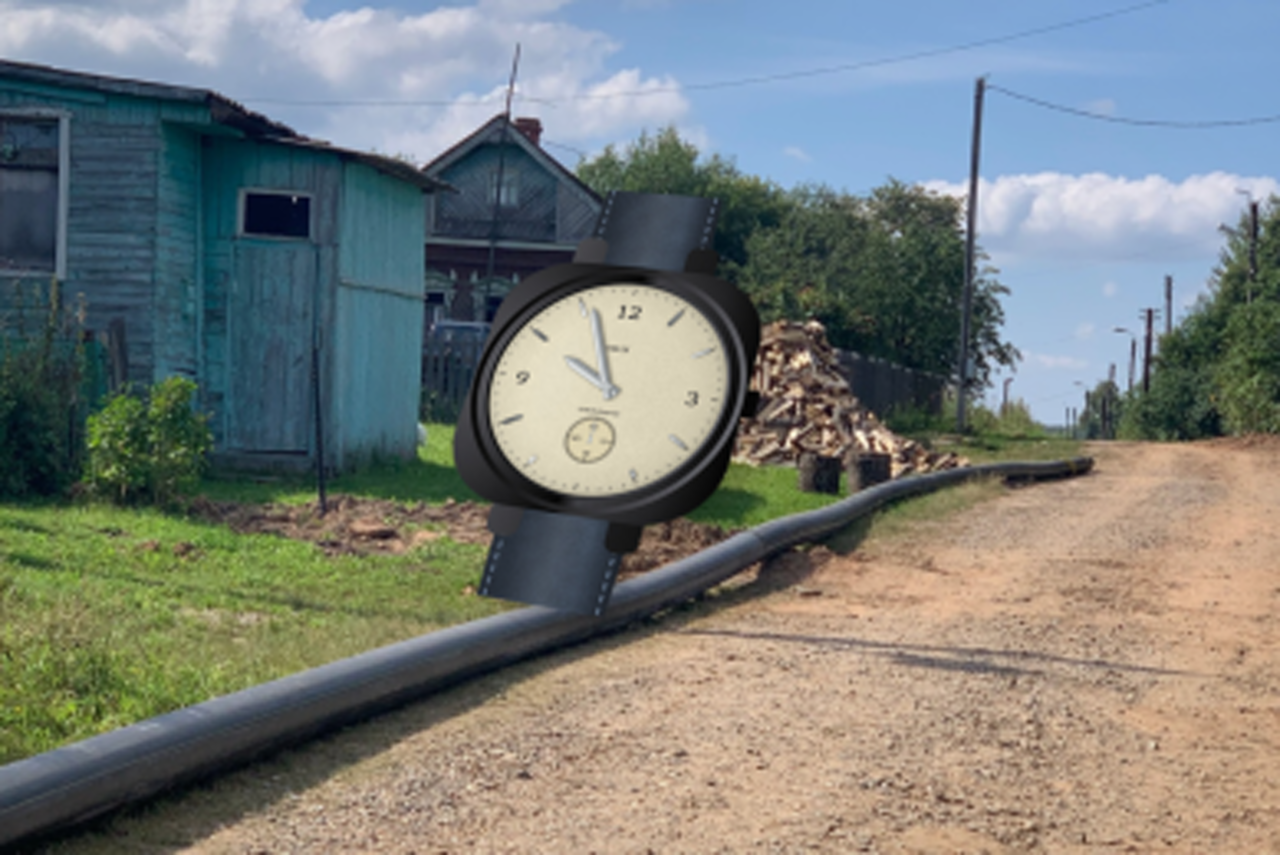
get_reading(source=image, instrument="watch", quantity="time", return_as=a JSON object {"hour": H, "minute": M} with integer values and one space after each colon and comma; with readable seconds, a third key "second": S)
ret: {"hour": 9, "minute": 56}
